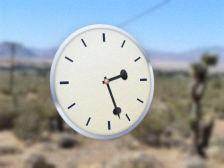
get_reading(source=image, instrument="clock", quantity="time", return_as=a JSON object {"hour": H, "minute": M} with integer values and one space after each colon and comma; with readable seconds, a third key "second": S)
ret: {"hour": 2, "minute": 27}
